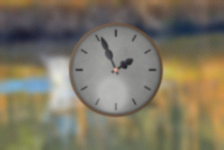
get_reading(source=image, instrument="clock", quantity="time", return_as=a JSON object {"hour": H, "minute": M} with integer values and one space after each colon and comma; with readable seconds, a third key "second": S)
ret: {"hour": 1, "minute": 56}
